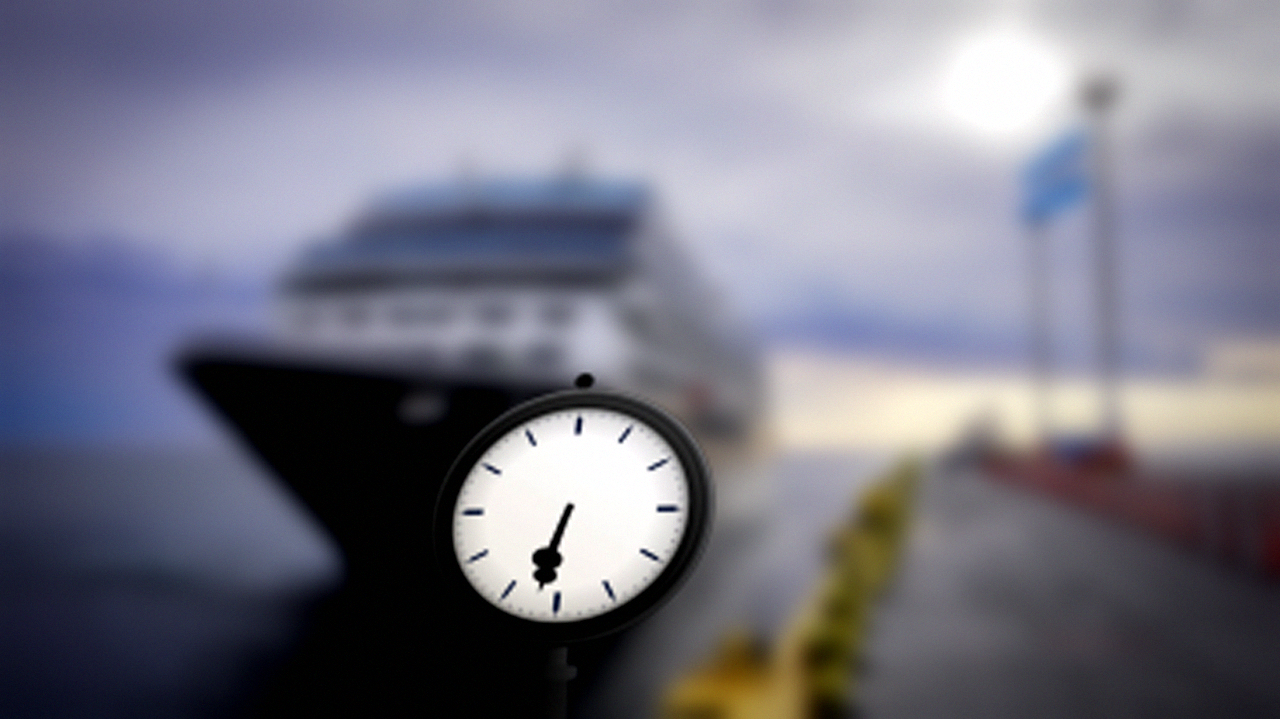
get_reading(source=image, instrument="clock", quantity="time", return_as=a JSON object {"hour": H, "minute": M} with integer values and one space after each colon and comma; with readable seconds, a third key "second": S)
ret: {"hour": 6, "minute": 32}
